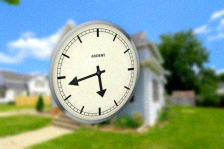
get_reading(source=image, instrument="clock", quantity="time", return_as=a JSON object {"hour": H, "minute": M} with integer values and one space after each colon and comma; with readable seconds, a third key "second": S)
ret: {"hour": 5, "minute": 43}
